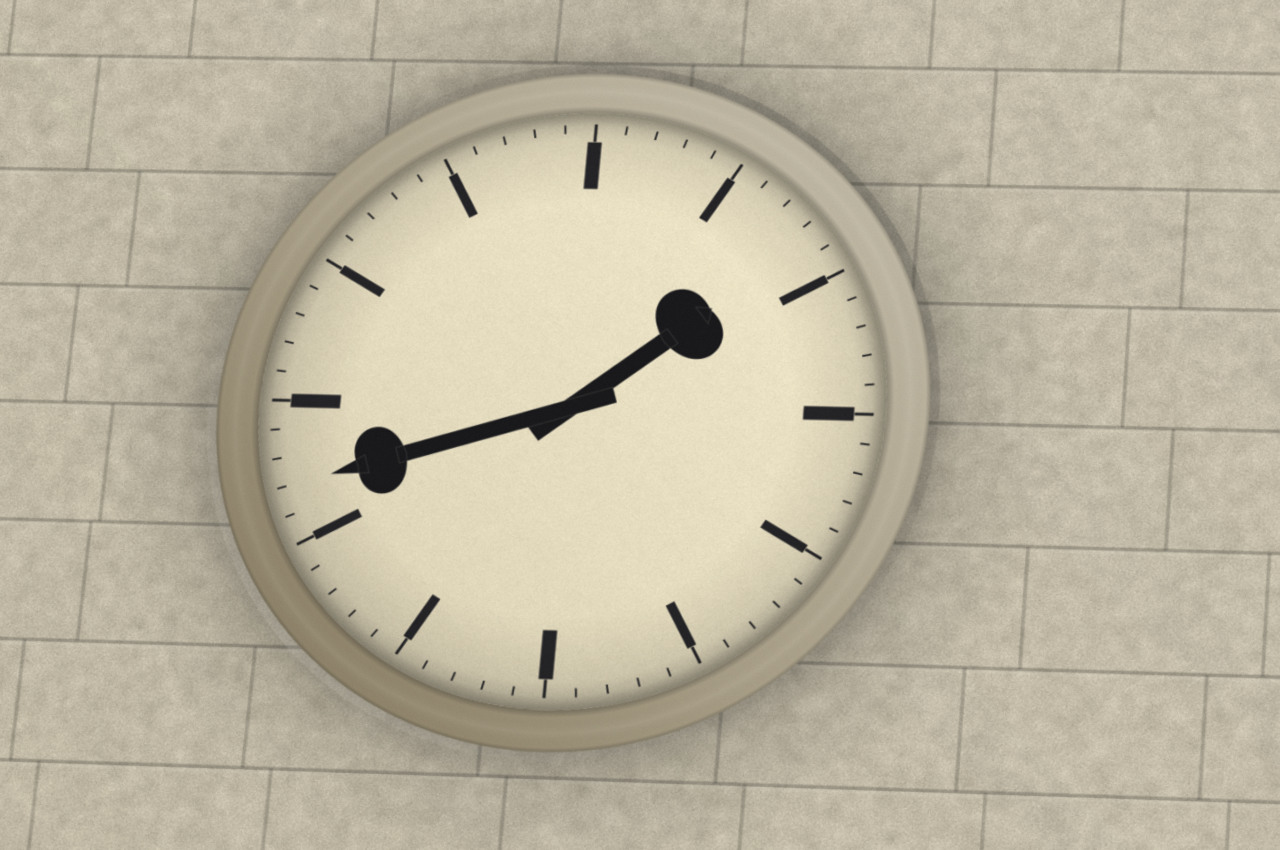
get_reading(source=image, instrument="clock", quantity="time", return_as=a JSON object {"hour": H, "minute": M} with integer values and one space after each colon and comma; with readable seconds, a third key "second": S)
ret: {"hour": 1, "minute": 42}
